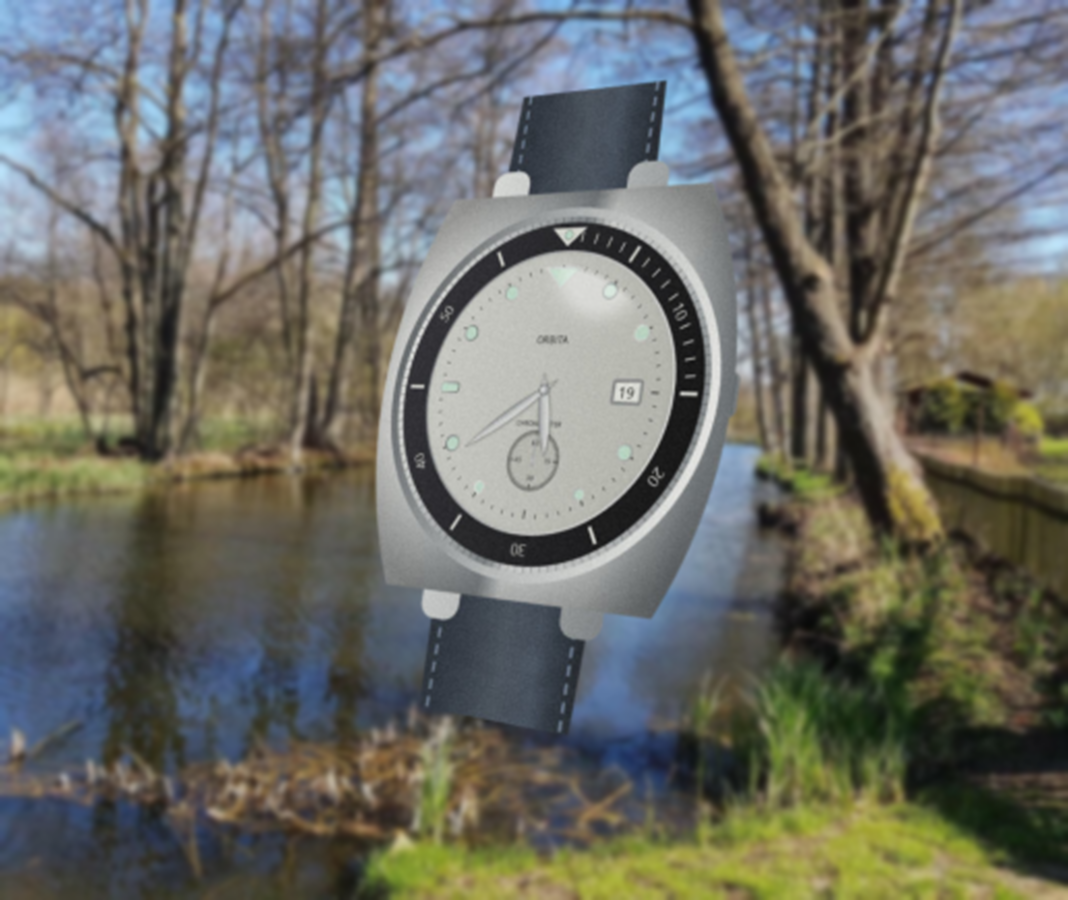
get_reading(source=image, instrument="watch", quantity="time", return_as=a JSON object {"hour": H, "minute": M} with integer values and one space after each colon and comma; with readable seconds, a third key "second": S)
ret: {"hour": 5, "minute": 39}
